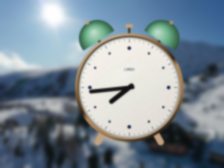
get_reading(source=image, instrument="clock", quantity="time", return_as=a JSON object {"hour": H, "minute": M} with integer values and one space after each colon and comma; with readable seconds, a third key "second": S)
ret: {"hour": 7, "minute": 44}
